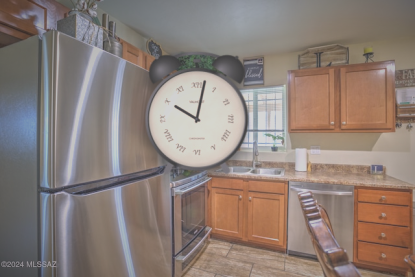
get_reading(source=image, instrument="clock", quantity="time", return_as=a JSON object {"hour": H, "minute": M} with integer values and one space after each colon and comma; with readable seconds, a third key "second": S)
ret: {"hour": 10, "minute": 2}
